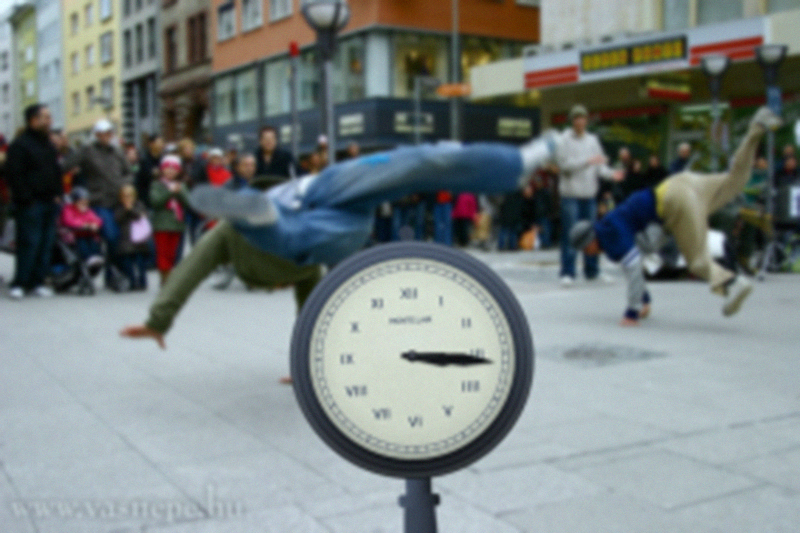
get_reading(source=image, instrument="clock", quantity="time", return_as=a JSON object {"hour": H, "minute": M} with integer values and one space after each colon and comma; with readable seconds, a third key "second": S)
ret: {"hour": 3, "minute": 16}
